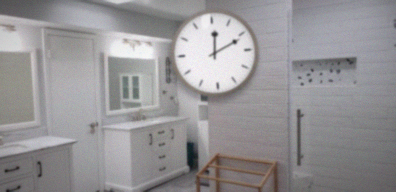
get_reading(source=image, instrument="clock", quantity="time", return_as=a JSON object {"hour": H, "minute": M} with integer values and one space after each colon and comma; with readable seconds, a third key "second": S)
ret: {"hour": 12, "minute": 11}
